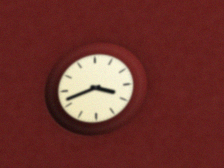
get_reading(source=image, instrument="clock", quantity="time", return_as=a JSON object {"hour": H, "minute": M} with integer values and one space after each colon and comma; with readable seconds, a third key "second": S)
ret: {"hour": 3, "minute": 42}
